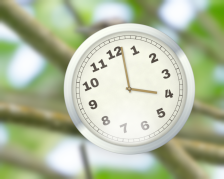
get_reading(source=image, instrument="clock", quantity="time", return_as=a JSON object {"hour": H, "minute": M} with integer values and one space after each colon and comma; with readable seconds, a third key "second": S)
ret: {"hour": 4, "minute": 2}
